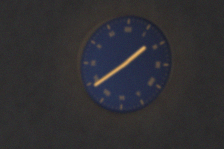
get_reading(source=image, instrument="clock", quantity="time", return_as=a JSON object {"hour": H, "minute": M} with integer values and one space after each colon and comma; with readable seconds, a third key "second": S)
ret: {"hour": 1, "minute": 39}
